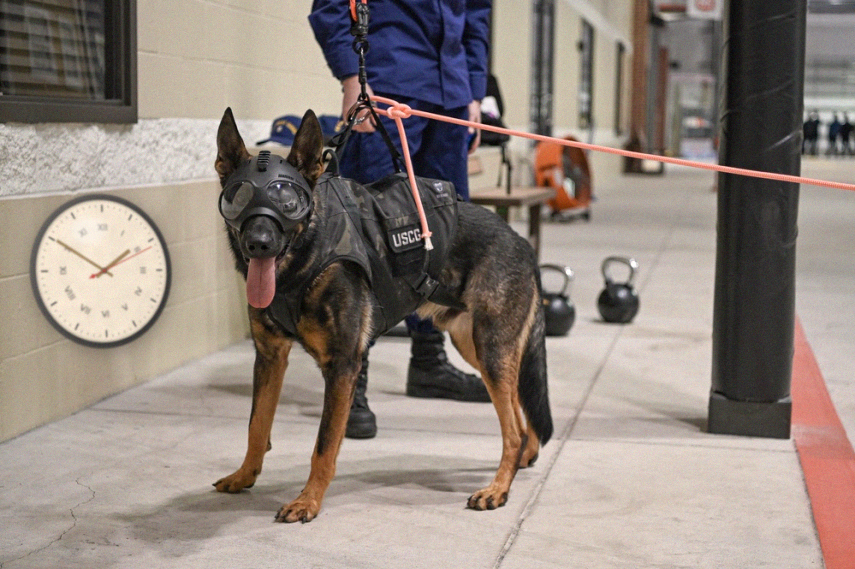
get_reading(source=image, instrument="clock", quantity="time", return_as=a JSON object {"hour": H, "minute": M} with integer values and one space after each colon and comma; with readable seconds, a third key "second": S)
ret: {"hour": 1, "minute": 50, "second": 11}
